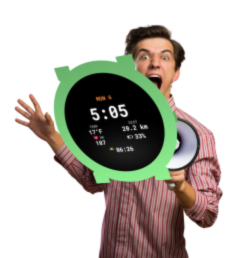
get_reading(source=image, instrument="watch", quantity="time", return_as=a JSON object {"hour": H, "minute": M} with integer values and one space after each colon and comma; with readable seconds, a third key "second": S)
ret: {"hour": 5, "minute": 5}
